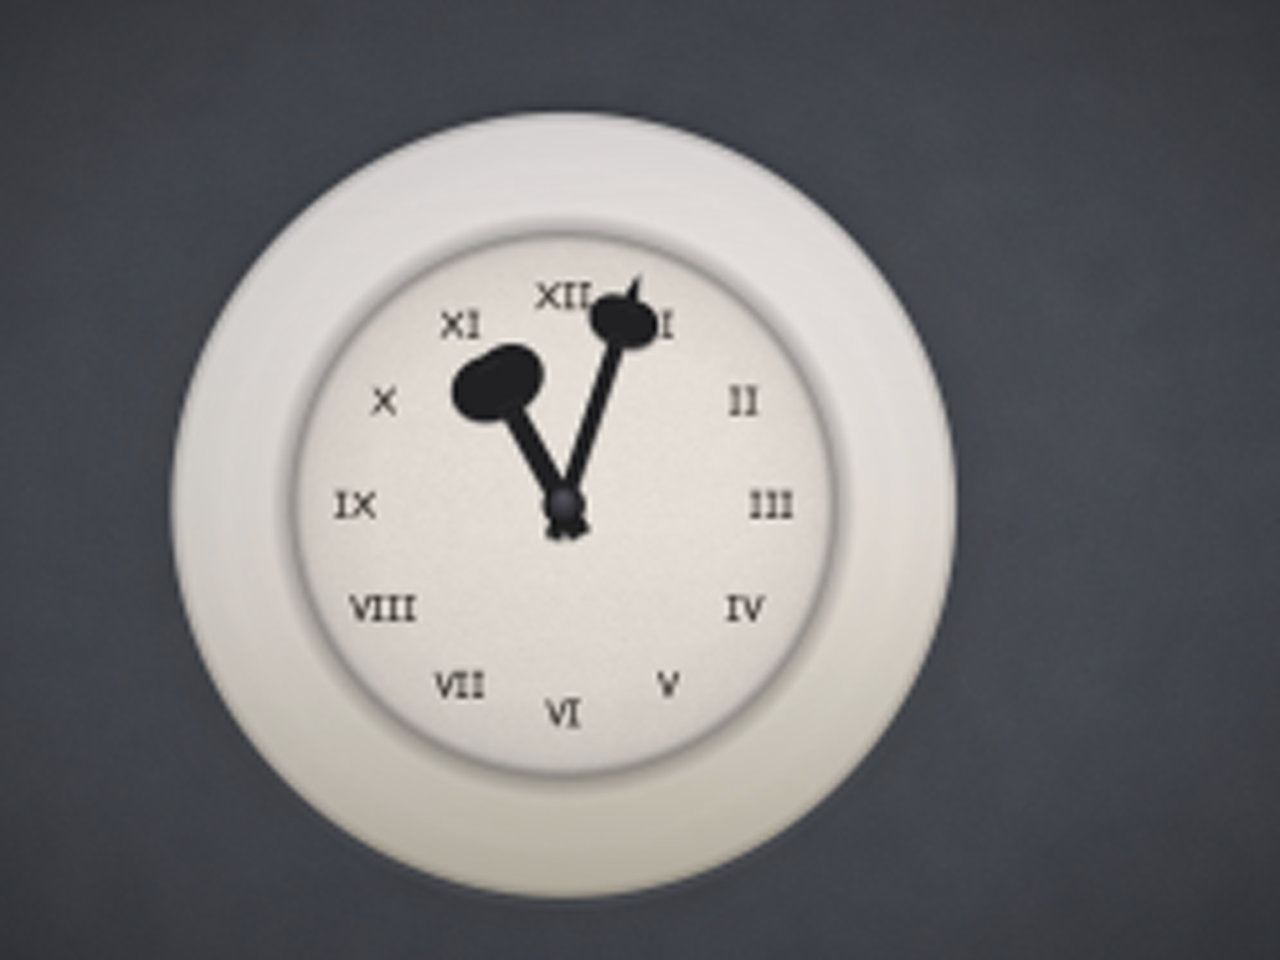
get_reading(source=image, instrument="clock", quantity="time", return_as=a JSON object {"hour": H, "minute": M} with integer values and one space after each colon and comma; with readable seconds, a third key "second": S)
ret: {"hour": 11, "minute": 3}
